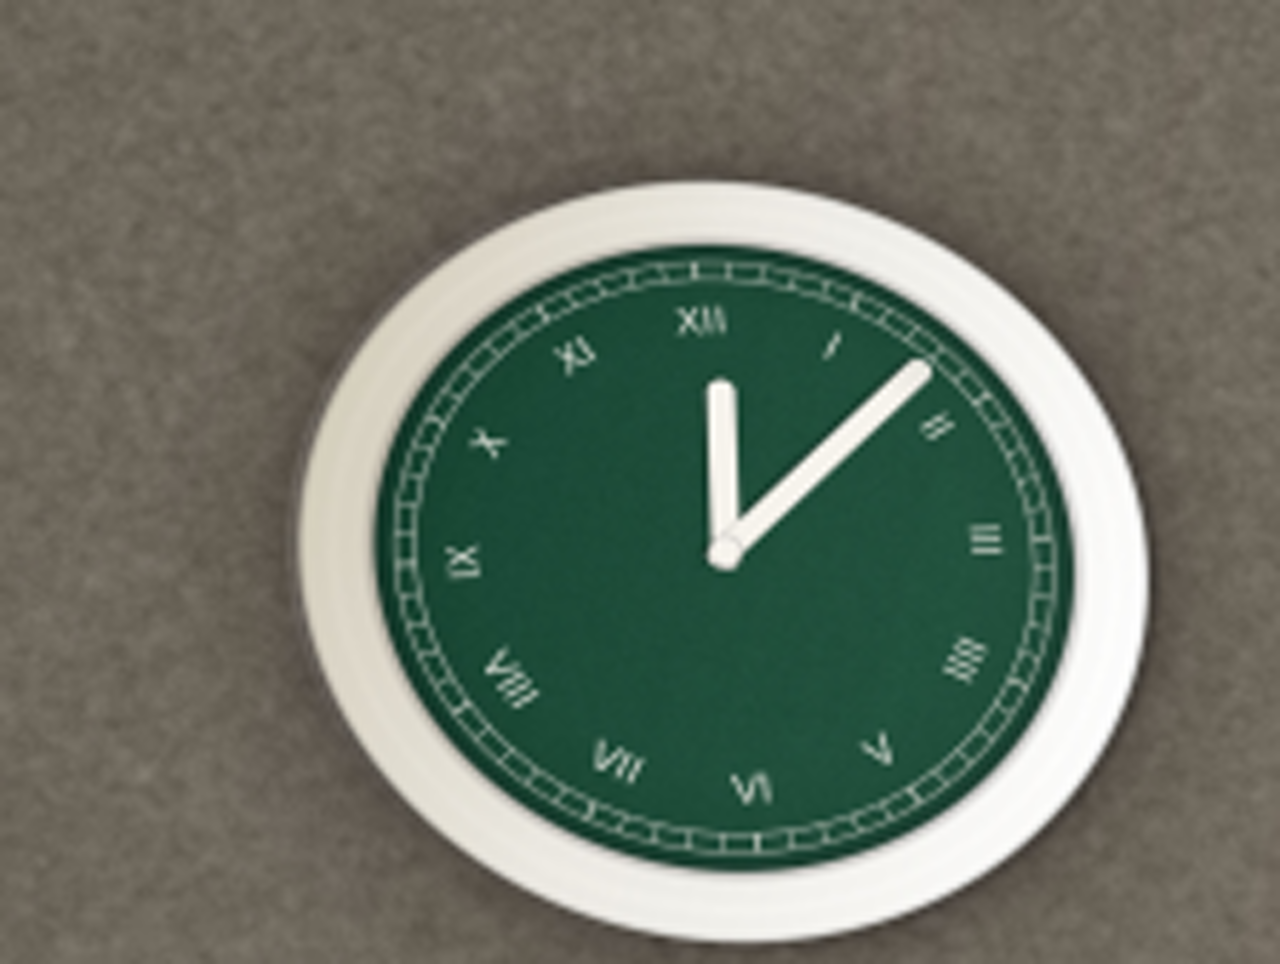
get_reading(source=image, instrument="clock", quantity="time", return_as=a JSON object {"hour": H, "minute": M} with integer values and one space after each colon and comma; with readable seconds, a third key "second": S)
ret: {"hour": 12, "minute": 8}
